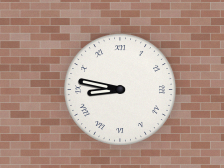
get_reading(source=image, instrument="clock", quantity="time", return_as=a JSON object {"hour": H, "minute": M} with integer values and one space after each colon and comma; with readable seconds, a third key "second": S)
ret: {"hour": 8, "minute": 47}
